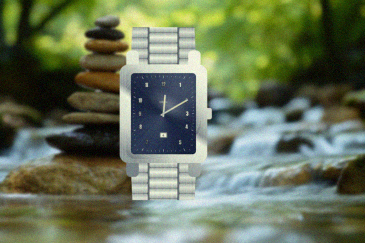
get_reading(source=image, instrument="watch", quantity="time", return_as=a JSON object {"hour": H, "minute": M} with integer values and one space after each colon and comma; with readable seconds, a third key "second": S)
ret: {"hour": 12, "minute": 10}
